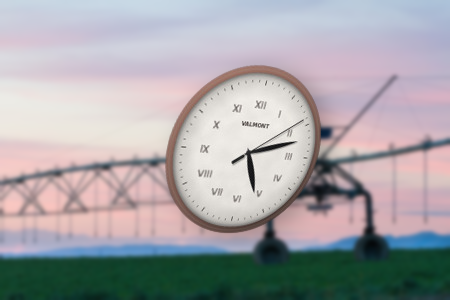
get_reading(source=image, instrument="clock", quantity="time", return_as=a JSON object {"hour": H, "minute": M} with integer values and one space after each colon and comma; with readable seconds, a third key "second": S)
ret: {"hour": 5, "minute": 12, "second": 9}
